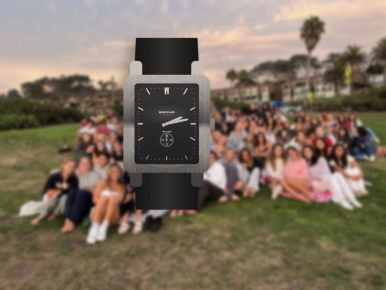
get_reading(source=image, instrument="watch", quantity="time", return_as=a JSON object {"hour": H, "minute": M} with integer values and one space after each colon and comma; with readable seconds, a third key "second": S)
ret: {"hour": 2, "minute": 13}
